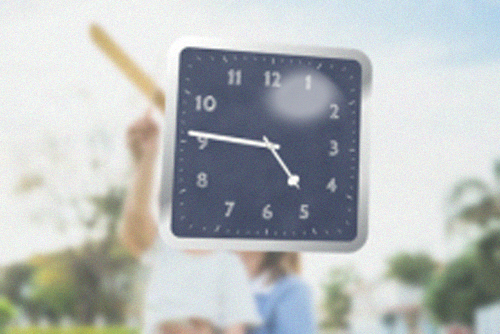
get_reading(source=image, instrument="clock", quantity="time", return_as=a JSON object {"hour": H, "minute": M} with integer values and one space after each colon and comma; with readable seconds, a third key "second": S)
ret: {"hour": 4, "minute": 46}
